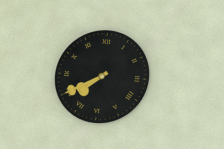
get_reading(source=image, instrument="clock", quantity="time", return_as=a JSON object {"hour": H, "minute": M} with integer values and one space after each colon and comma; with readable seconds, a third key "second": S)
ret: {"hour": 7, "minute": 40}
